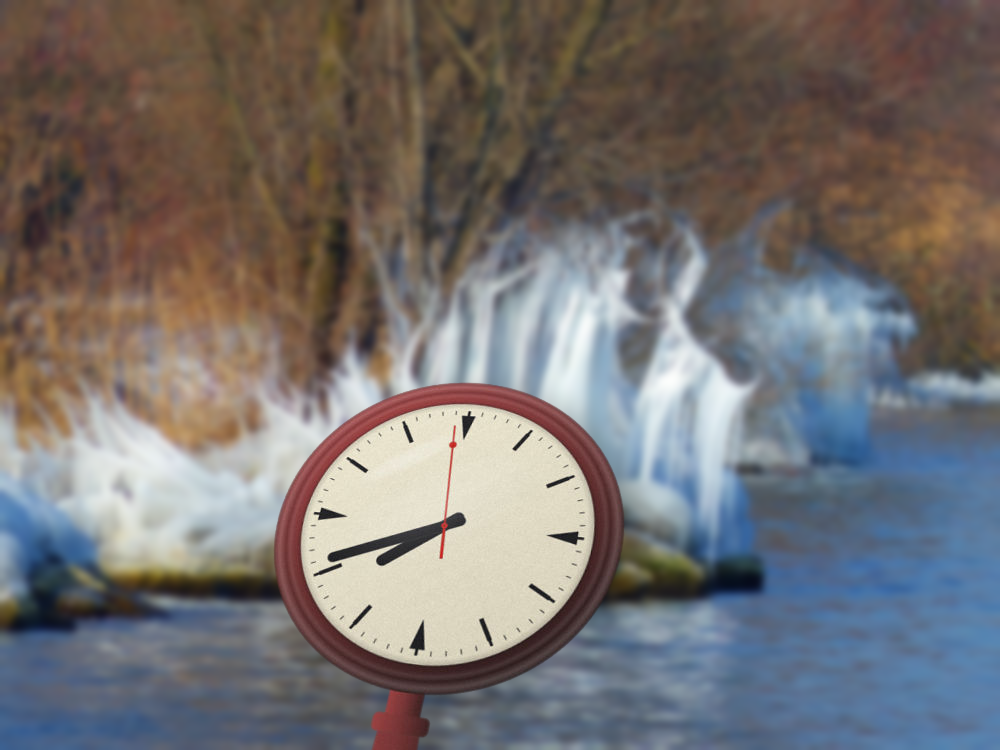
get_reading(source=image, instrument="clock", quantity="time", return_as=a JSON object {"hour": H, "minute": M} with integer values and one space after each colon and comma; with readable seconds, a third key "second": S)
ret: {"hour": 7, "minute": 40, "second": 59}
